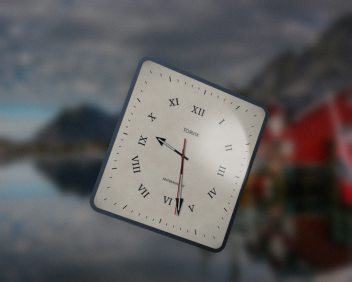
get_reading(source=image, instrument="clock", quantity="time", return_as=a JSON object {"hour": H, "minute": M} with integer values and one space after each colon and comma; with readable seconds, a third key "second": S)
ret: {"hour": 9, "minute": 27, "second": 28}
